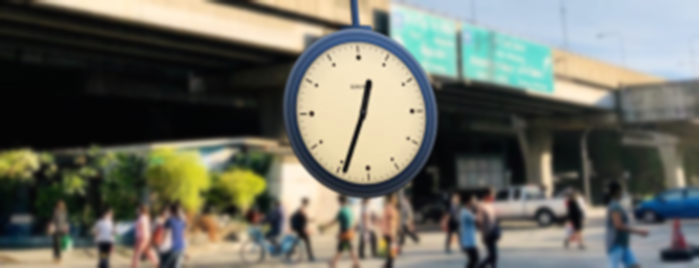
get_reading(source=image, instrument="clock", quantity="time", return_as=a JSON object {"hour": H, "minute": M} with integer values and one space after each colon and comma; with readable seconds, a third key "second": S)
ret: {"hour": 12, "minute": 34}
